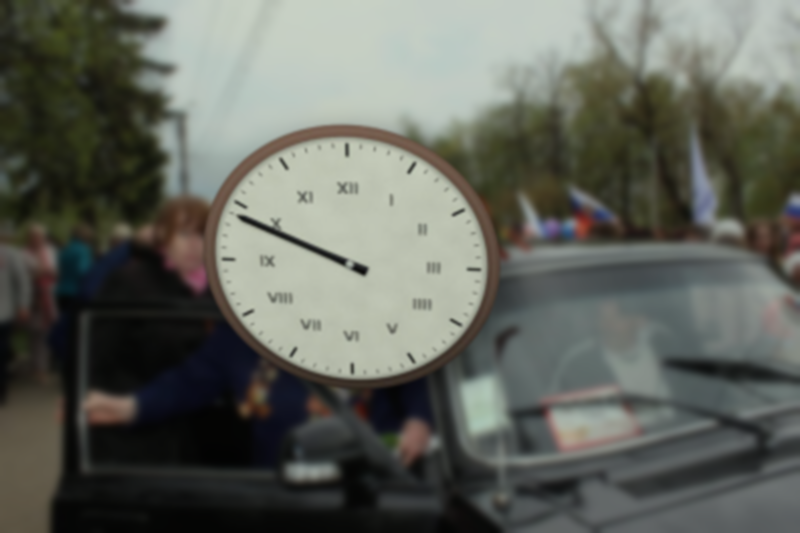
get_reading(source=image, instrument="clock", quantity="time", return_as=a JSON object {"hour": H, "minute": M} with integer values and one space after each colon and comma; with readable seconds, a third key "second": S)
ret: {"hour": 9, "minute": 49}
